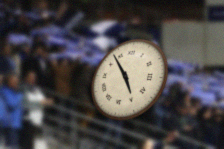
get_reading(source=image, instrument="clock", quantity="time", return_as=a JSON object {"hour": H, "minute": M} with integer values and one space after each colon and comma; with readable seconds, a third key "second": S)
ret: {"hour": 4, "minute": 53}
